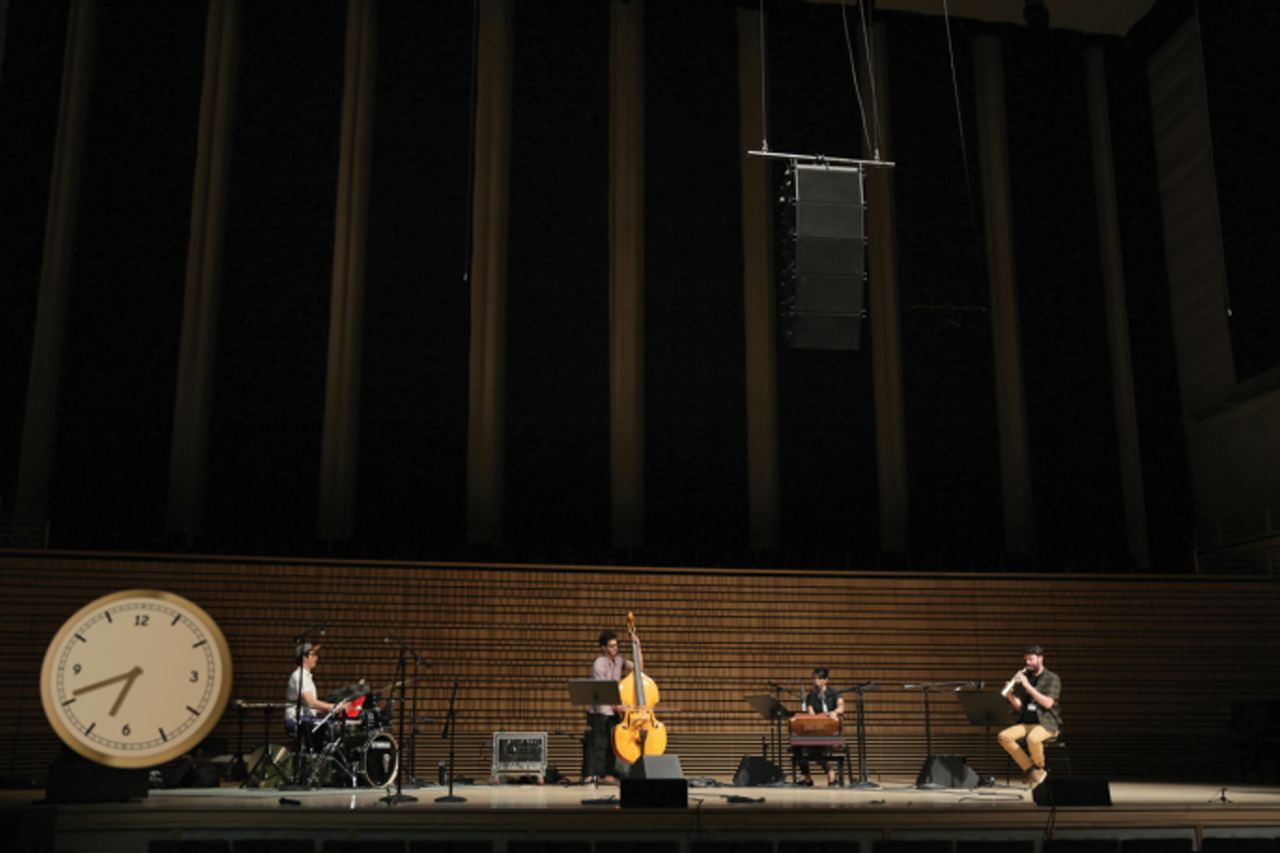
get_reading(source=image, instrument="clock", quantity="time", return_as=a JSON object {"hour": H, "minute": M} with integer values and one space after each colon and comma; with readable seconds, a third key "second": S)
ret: {"hour": 6, "minute": 41}
